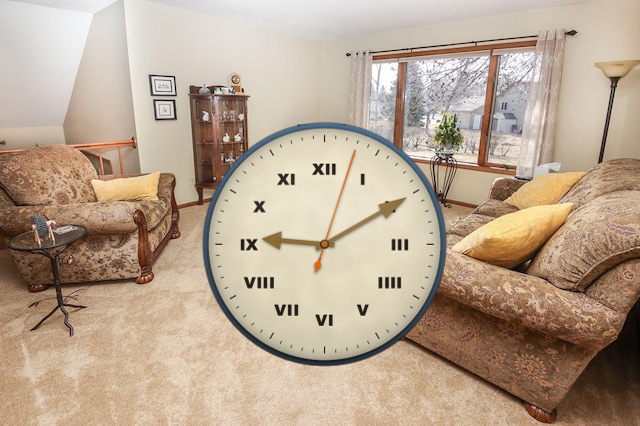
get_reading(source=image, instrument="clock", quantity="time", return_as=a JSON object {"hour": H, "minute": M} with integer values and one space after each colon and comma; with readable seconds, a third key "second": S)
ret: {"hour": 9, "minute": 10, "second": 3}
